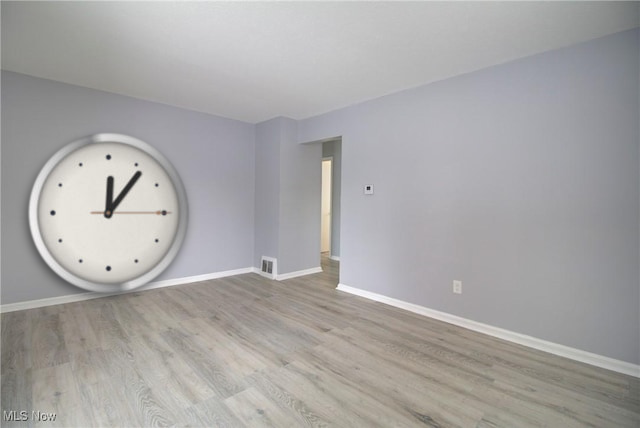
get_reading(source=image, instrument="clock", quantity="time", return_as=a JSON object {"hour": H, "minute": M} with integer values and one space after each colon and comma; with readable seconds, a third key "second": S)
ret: {"hour": 12, "minute": 6, "second": 15}
